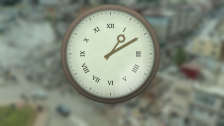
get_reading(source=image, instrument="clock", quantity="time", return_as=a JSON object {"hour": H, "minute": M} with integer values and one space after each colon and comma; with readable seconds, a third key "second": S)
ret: {"hour": 1, "minute": 10}
